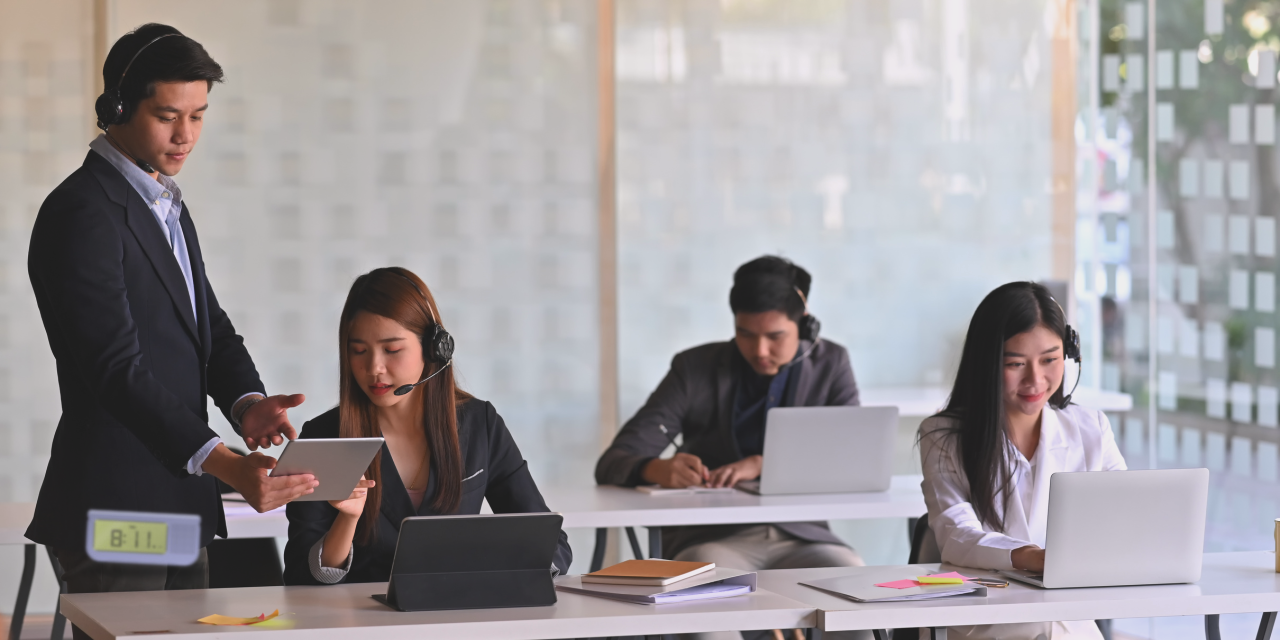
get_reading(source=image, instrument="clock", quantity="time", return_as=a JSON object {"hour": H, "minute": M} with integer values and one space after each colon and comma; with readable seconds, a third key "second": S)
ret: {"hour": 8, "minute": 11}
